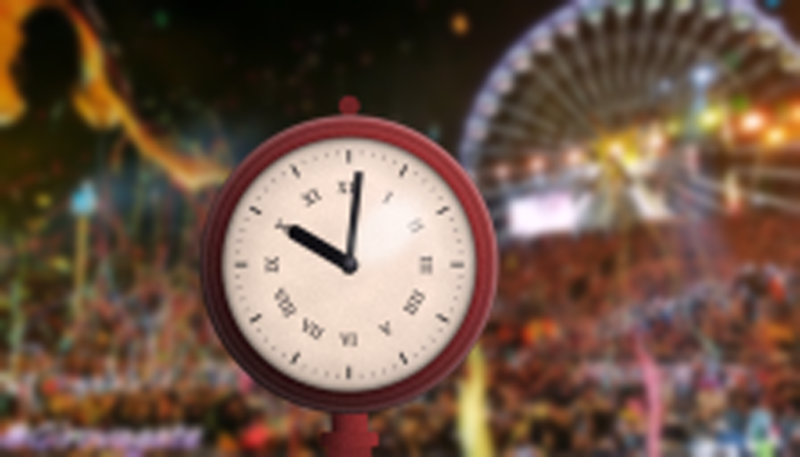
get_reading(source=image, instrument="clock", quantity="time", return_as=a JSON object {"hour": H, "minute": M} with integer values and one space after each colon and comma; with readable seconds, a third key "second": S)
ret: {"hour": 10, "minute": 1}
